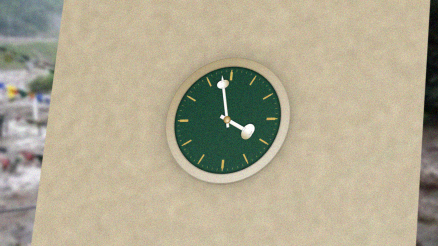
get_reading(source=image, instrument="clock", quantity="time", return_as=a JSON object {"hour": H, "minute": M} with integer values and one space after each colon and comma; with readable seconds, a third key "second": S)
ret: {"hour": 3, "minute": 58}
